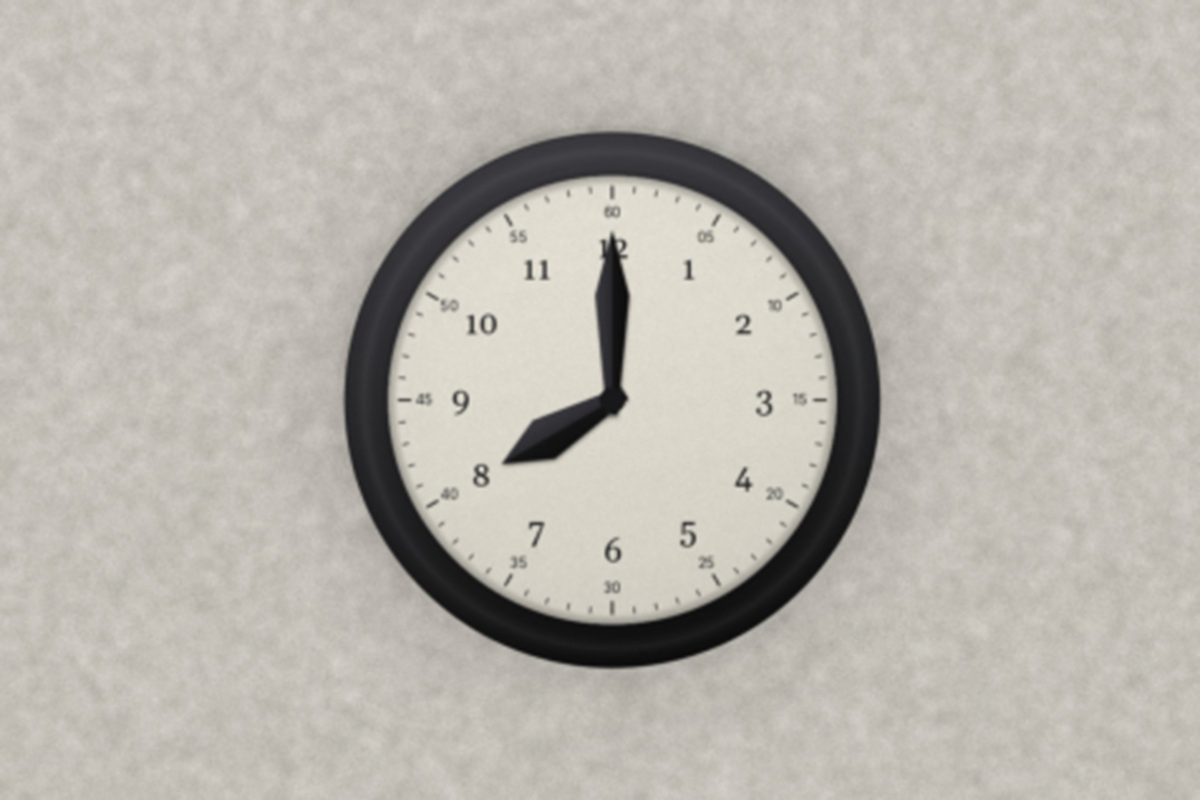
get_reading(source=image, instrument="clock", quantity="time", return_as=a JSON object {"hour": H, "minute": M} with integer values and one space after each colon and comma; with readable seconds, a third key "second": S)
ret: {"hour": 8, "minute": 0}
